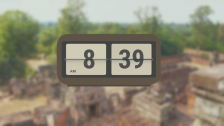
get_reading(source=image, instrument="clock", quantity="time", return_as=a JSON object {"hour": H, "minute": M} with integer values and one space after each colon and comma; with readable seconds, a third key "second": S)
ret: {"hour": 8, "minute": 39}
